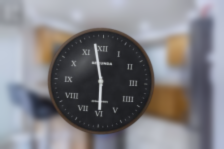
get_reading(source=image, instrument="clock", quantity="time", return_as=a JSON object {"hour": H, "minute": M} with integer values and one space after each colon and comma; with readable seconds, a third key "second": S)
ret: {"hour": 5, "minute": 58}
